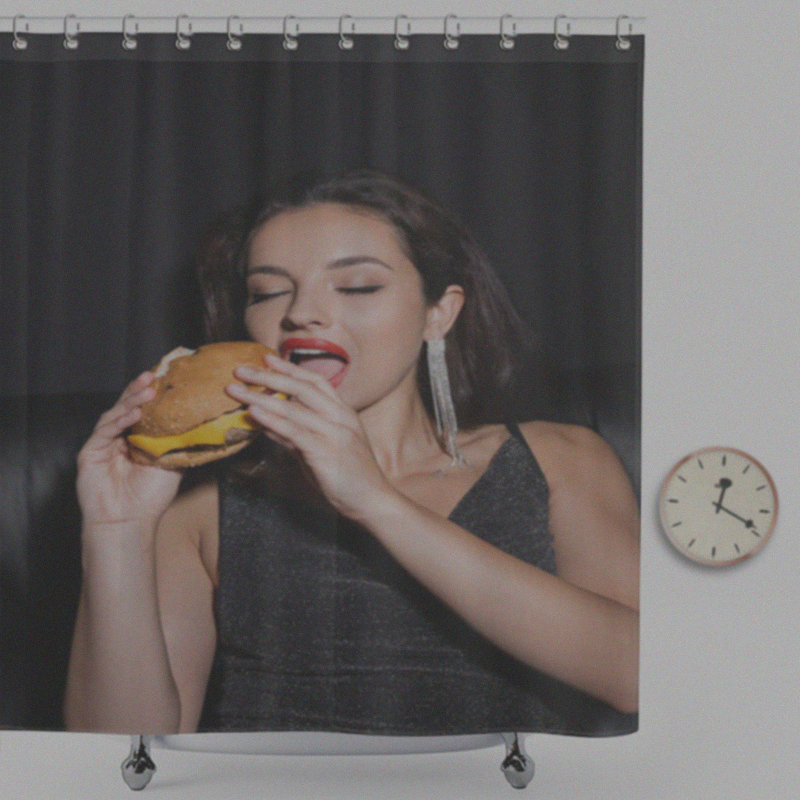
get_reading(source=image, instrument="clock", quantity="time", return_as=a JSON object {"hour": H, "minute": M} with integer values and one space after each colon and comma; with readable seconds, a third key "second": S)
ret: {"hour": 12, "minute": 19}
